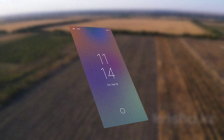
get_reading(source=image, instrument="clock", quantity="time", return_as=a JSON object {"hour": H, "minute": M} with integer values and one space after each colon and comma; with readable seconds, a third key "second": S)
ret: {"hour": 11, "minute": 14}
